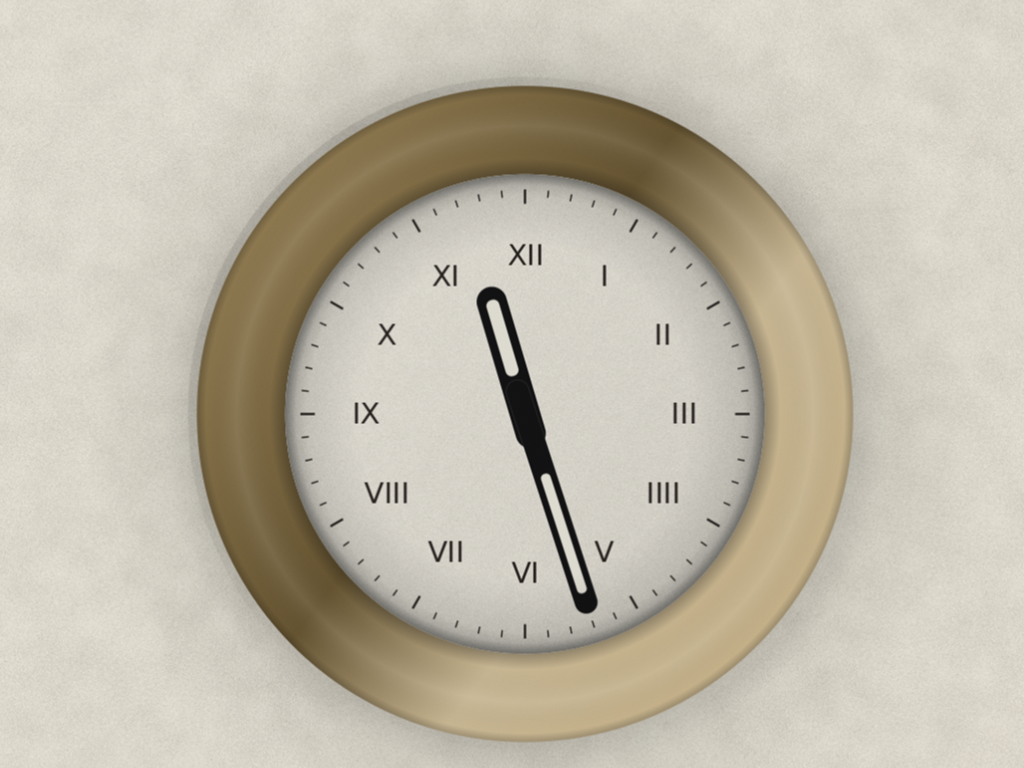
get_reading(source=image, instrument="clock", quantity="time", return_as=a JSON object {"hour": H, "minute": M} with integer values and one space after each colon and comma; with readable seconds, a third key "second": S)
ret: {"hour": 11, "minute": 27}
